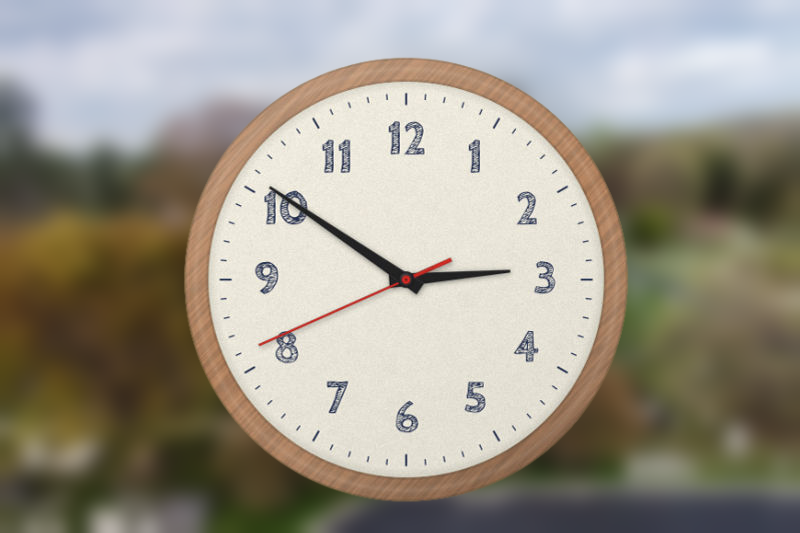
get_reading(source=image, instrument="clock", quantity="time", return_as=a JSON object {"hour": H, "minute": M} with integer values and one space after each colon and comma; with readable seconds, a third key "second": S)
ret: {"hour": 2, "minute": 50, "second": 41}
